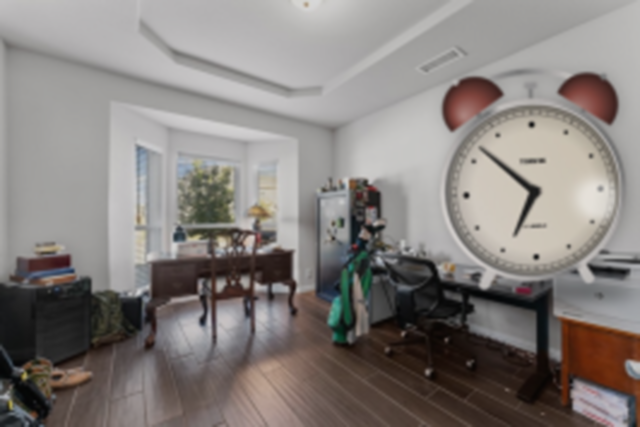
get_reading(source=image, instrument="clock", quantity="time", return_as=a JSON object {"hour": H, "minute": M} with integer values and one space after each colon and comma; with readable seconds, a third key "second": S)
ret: {"hour": 6, "minute": 52}
